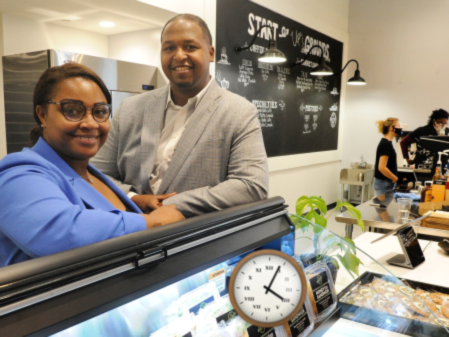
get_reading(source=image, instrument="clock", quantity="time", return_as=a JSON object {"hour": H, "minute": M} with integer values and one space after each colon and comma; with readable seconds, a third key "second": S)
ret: {"hour": 4, "minute": 4}
